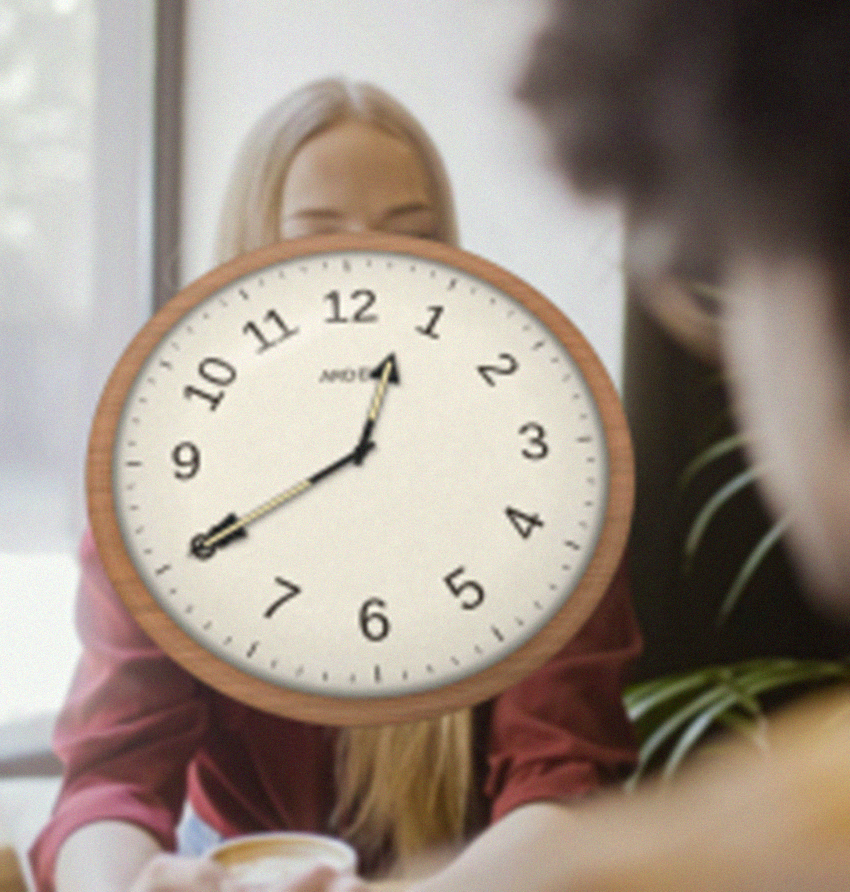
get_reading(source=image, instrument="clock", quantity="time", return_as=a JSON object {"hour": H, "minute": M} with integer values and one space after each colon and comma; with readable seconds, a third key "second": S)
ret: {"hour": 12, "minute": 40}
